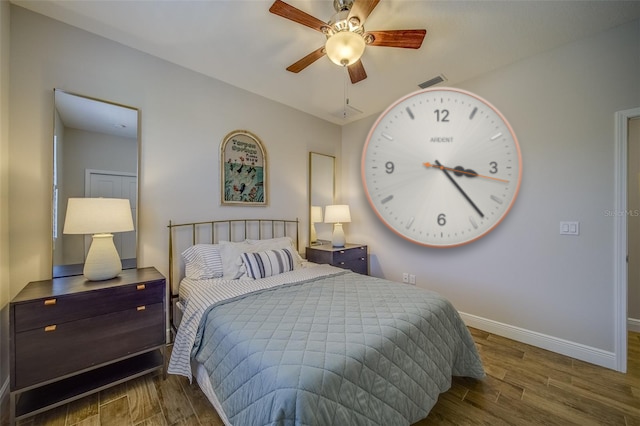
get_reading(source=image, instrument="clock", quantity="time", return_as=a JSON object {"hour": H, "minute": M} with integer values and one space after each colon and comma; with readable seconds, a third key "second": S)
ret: {"hour": 3, "minute": 23, "second": 17}
